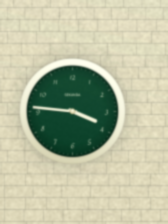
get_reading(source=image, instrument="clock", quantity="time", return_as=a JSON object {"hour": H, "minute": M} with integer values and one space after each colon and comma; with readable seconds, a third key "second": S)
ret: {"hour": 3, "minute": 46}
